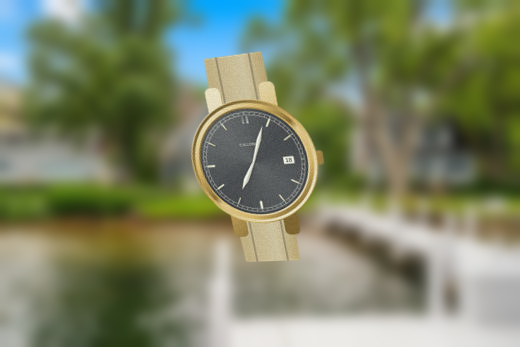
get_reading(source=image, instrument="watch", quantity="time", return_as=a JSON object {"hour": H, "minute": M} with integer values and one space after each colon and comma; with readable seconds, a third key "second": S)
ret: {"hour": 7, "minute": 4}
